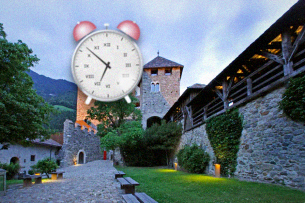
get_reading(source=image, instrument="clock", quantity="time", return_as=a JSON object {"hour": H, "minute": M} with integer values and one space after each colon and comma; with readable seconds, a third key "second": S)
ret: {"hour": 6, "minute": 52}
